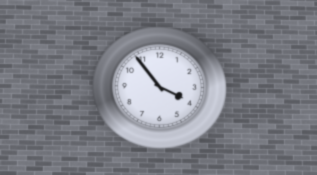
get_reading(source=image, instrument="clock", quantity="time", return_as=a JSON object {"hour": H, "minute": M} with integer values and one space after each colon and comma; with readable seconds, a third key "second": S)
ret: {"hour": 3, "minute": 54}
